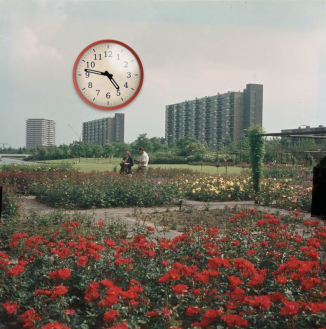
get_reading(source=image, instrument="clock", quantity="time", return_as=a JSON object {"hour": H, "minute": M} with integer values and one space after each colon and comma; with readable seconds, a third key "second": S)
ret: {"hour": 4, "minute": 47}
